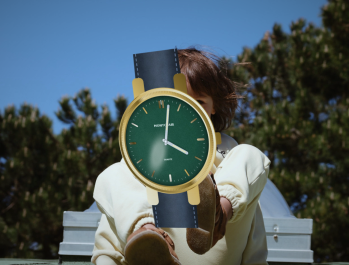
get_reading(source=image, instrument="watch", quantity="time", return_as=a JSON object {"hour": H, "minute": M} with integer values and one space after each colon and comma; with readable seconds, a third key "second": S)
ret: {"hour": 4, "minute": 2}
